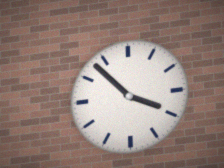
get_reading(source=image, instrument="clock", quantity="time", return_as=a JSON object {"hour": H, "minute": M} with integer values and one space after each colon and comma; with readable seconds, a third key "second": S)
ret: {"hour": 3, "minute": 53}
